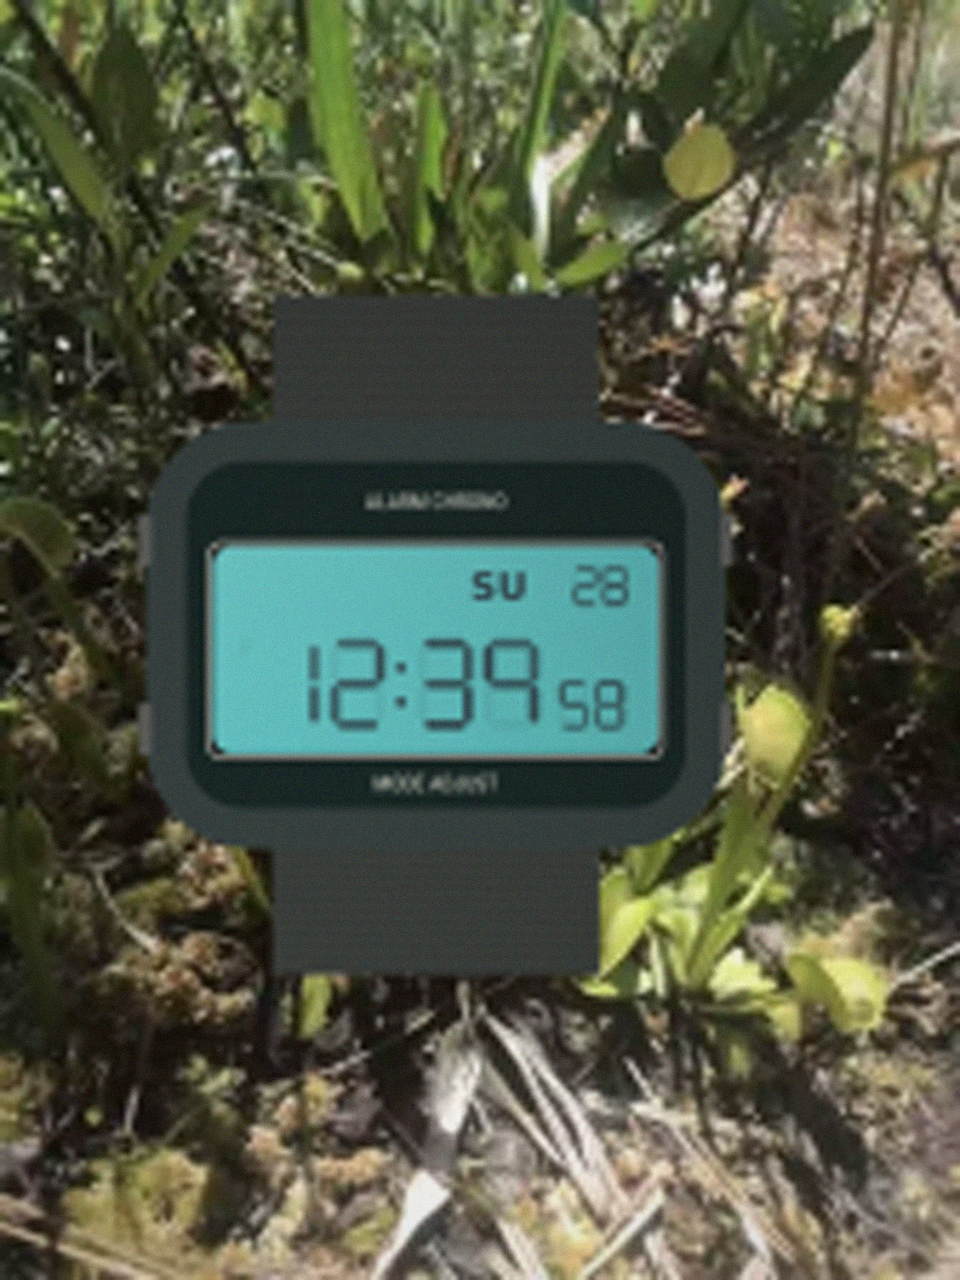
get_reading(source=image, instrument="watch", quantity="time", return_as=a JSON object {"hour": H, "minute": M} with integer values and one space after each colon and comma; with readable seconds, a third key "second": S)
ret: {"hour": 12, "minute": 39, "second": 58}
